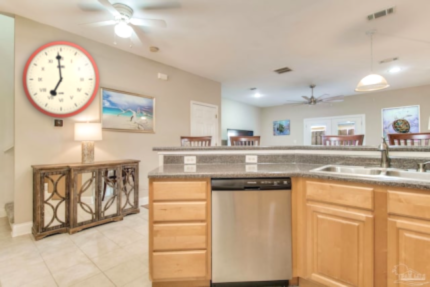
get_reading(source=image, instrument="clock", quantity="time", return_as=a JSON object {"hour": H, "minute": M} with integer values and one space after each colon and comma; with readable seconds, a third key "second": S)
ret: {"hour": 6, "minute": 59}
